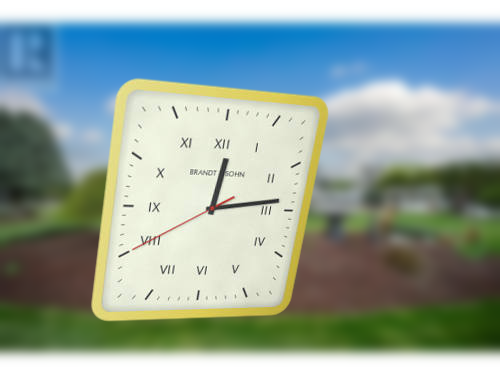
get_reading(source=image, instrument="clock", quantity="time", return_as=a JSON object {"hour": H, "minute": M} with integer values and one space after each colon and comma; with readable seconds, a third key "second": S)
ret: {"hour": 12, "minute": 13, "second": 40}
